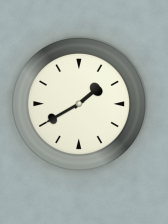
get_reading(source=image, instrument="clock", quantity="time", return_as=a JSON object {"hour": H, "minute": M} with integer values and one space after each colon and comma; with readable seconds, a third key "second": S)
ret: {"hour": 1, "minute": 40}
